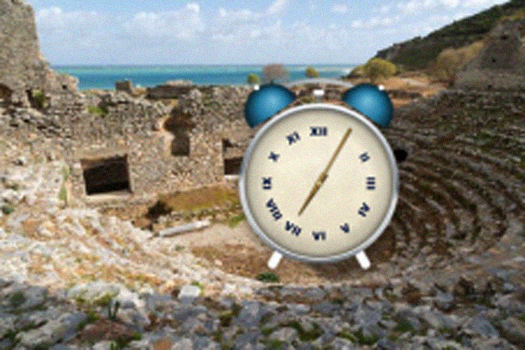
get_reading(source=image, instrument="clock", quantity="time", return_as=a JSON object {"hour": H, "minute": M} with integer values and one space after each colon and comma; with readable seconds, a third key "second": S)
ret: {"hour": 7, "minute": 5}
